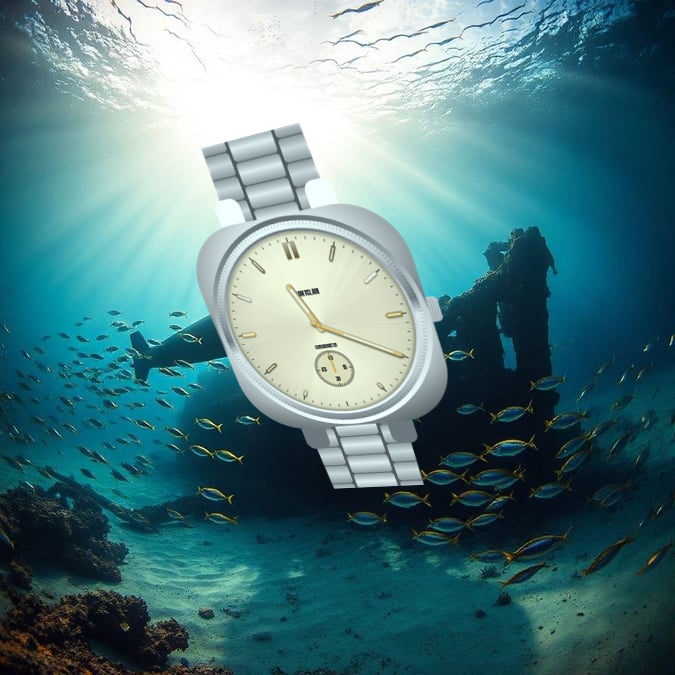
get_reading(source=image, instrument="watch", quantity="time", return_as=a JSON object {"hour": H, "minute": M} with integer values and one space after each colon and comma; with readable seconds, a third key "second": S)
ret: {"hour": 11, "minute": 20}
